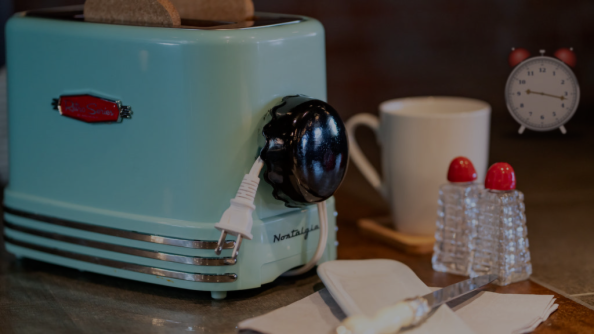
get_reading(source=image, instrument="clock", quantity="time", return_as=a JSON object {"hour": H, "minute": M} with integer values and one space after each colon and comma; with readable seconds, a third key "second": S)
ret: {"hour": 9, "minute": 17}
